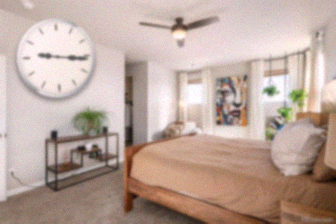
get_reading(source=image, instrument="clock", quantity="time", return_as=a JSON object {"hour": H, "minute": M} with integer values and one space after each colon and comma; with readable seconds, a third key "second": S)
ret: {"hour": 9, "minute": 16}
